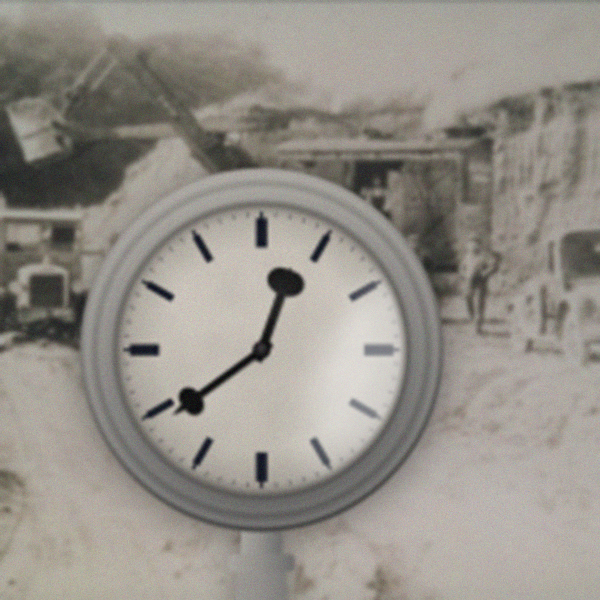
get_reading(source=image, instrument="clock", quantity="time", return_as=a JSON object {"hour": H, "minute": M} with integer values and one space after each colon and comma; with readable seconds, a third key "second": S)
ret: {"hour": 12, "minute": 39}
